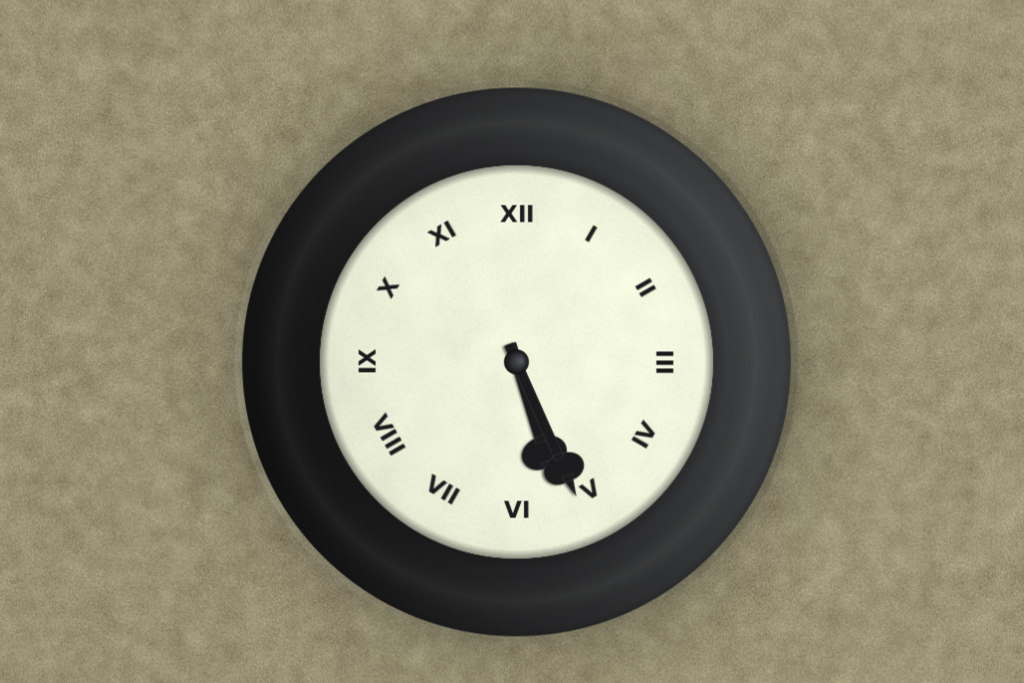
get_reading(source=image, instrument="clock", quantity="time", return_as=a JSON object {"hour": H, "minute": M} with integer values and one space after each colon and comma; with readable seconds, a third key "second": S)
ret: {"hour": 5, "minute": 26}
